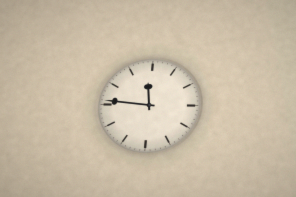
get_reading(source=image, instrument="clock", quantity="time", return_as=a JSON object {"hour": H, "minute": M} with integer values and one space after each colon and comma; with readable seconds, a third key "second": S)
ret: {"hour": 11, "minute": 46}
